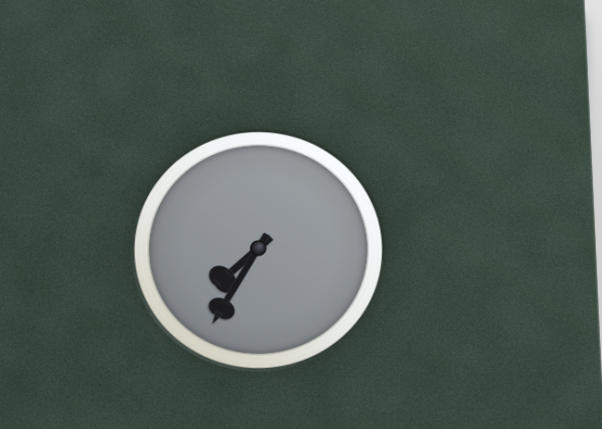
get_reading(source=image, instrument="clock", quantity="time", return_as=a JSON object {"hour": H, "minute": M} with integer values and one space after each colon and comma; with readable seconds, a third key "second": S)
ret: {"hour": 7, "minute": 35}
